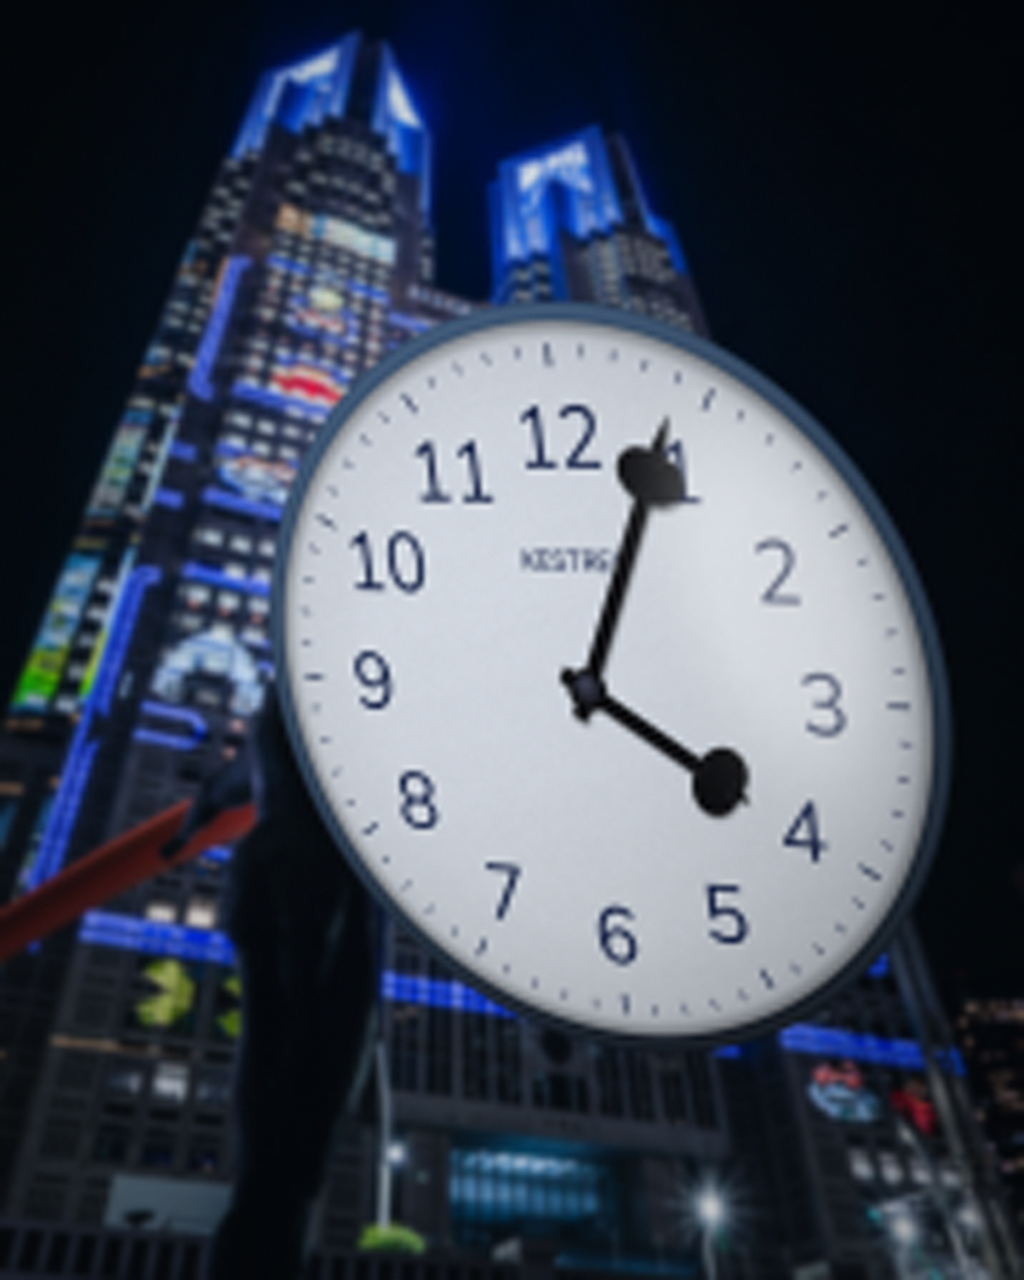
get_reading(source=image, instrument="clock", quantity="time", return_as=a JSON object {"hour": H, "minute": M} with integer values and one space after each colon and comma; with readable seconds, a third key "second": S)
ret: {"hour": 4, "minute": 4}
